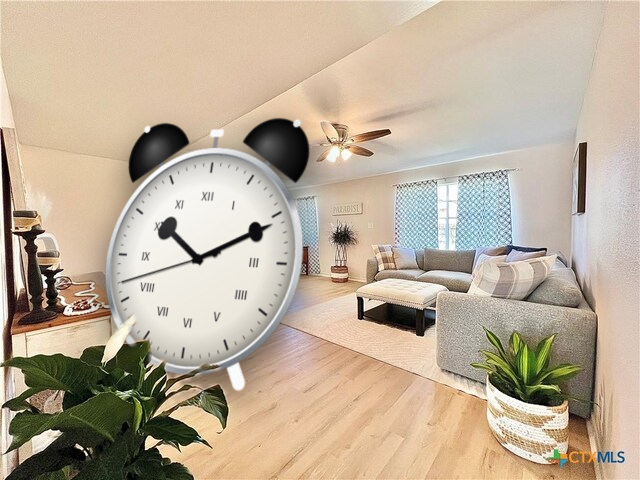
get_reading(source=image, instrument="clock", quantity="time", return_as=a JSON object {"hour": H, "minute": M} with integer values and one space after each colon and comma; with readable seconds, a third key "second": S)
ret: {"hour": 10, "minute": 10, "second": 42}
